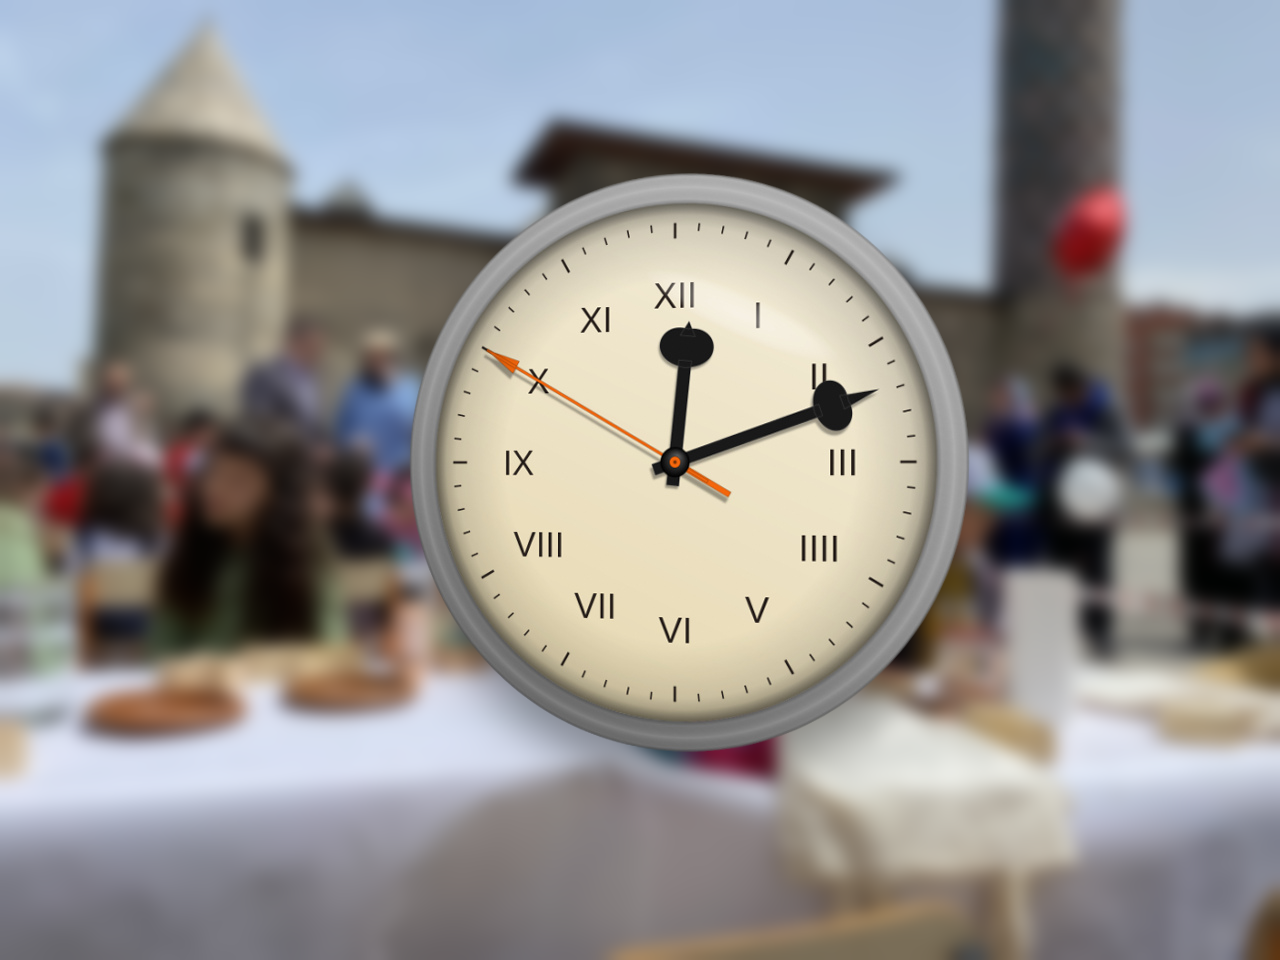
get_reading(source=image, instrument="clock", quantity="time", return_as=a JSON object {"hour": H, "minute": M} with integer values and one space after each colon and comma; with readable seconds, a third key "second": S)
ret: {"hour": 12, "minute": 11, "second": 50}
